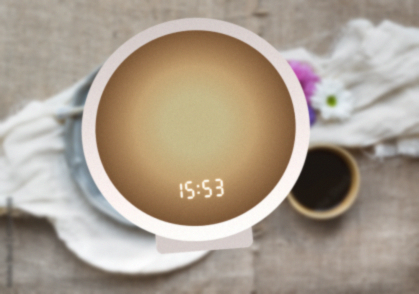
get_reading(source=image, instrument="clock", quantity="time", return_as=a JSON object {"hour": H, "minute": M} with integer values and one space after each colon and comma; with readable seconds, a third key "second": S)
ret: {"hour": 15, "minute": 53}
